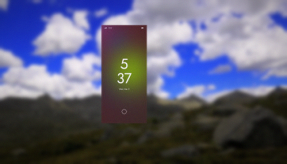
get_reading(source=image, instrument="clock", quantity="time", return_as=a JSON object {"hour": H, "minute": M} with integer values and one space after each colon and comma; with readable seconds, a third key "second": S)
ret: {"hour": 5, "minute": 37}
